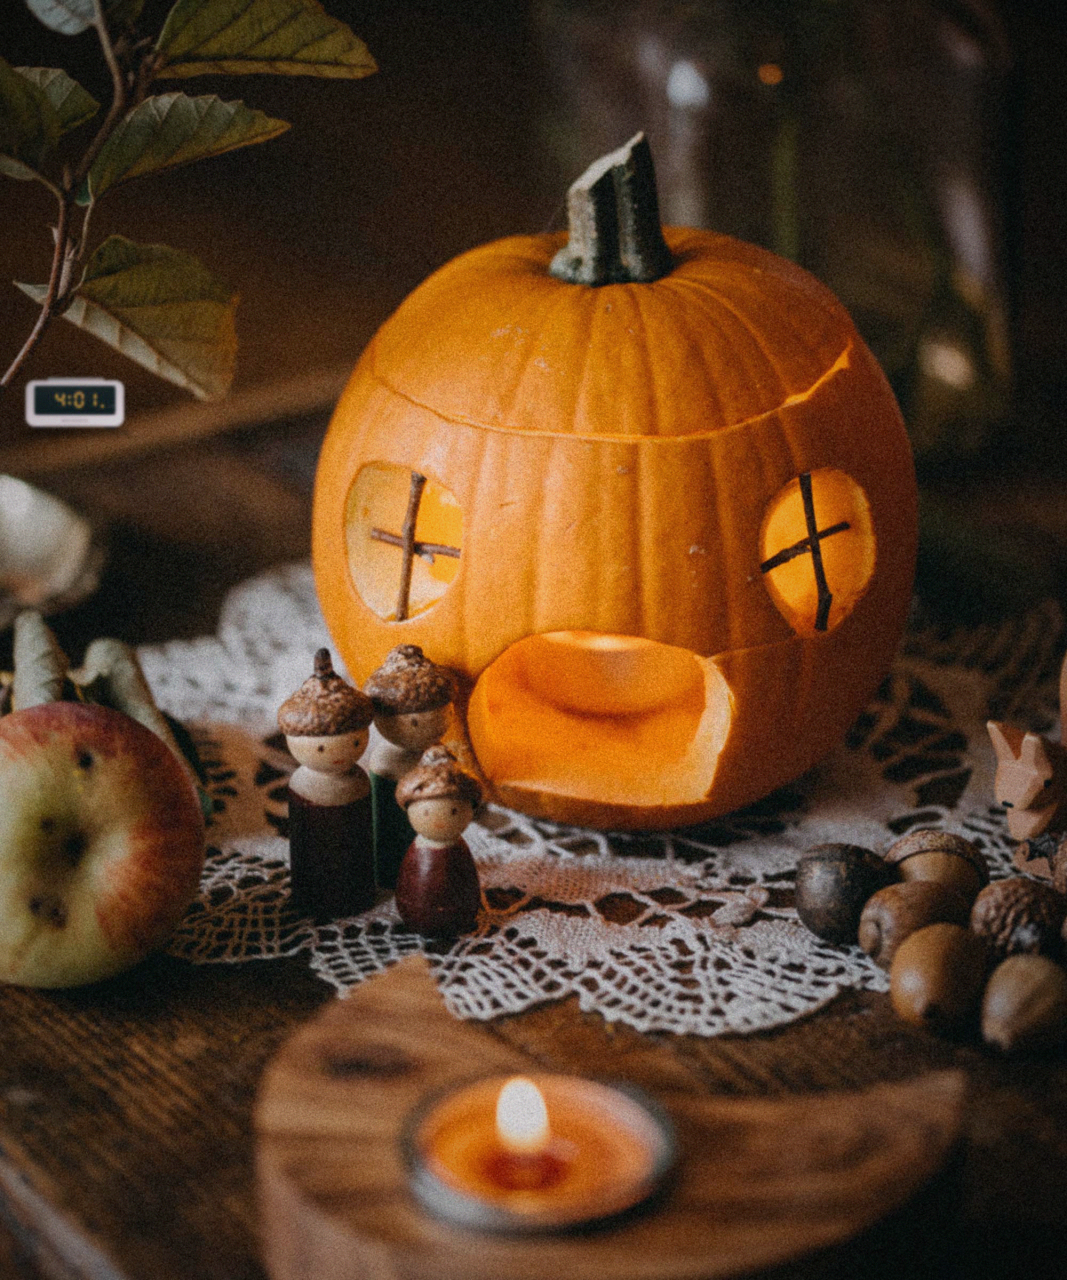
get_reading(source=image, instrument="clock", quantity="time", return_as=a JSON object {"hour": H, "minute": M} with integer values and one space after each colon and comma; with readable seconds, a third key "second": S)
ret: {"hour": 4, "minute": 1}
